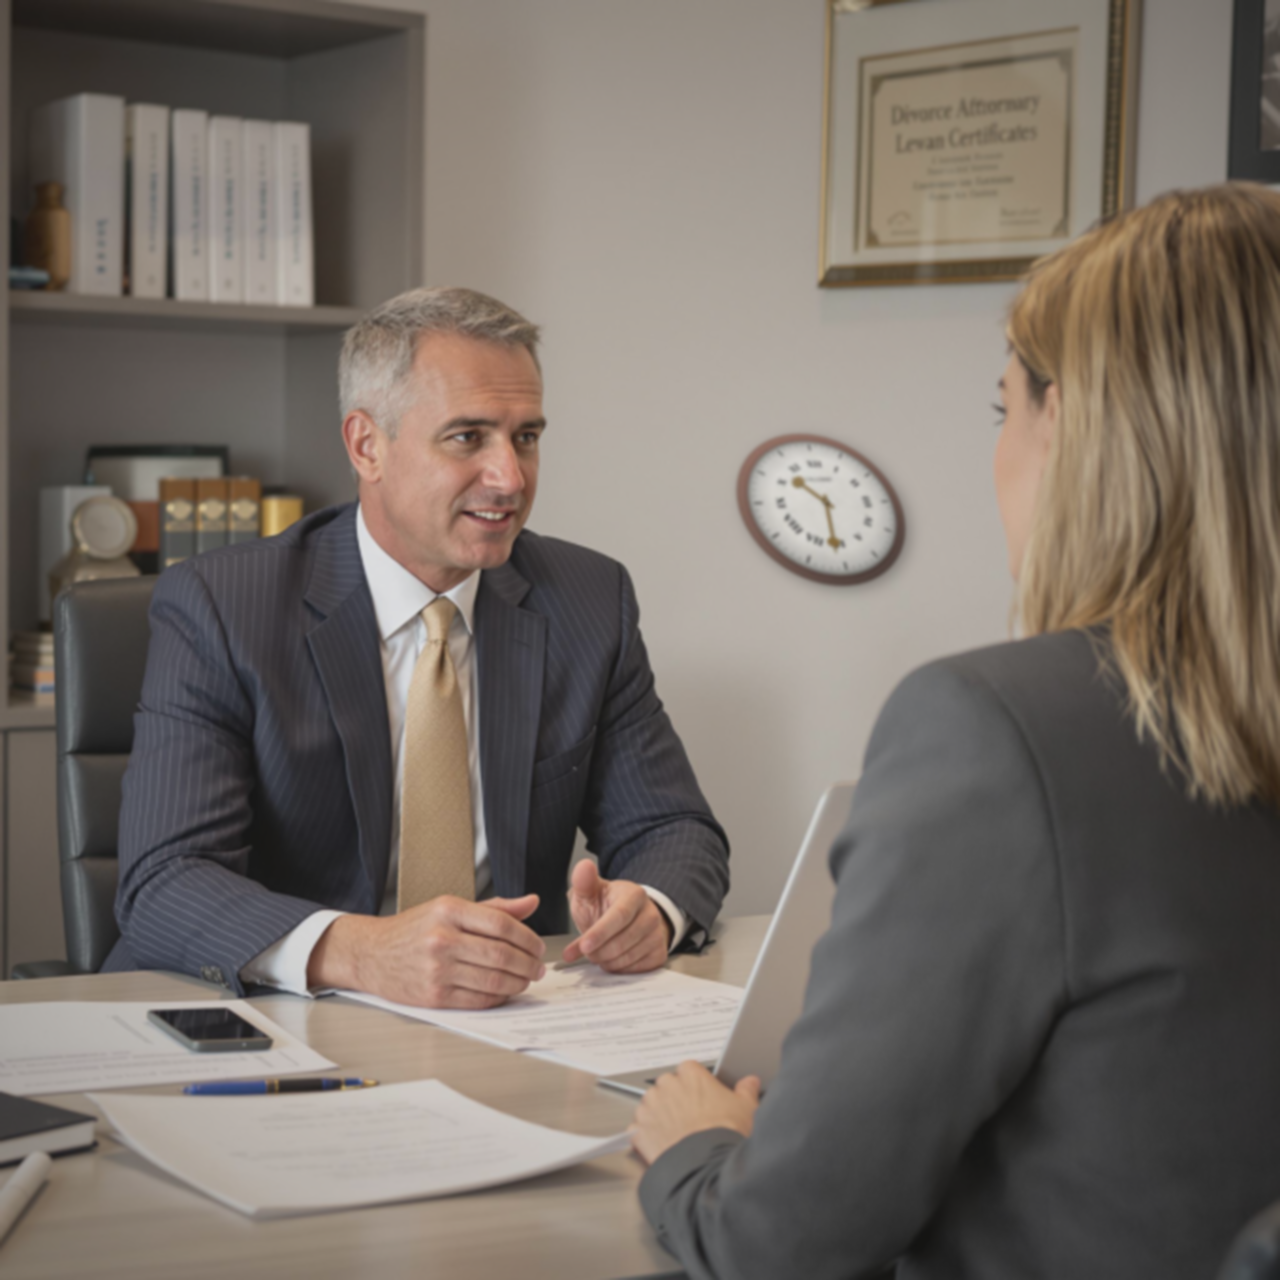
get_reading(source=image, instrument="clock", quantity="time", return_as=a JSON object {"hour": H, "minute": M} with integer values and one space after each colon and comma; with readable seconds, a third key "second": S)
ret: {"hour": 10, "minute": 31}
